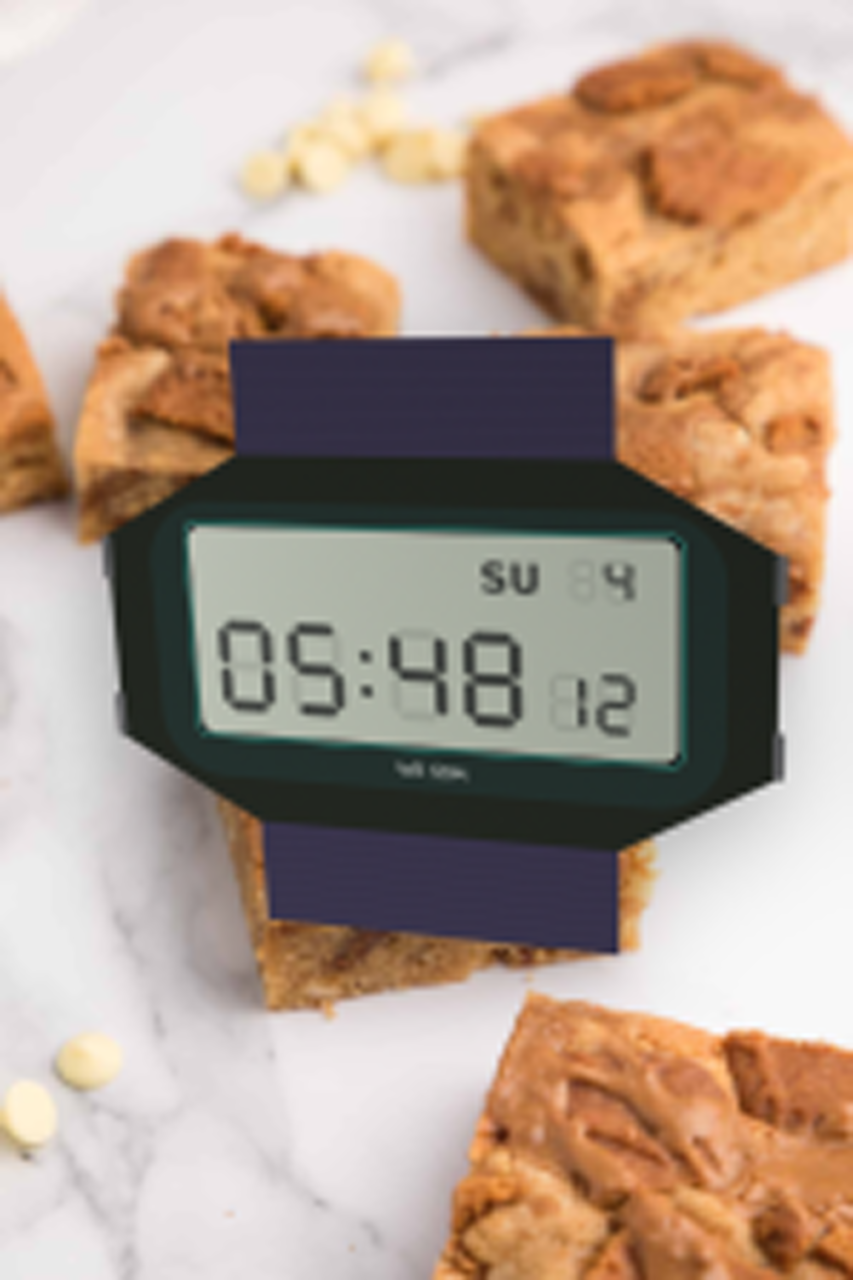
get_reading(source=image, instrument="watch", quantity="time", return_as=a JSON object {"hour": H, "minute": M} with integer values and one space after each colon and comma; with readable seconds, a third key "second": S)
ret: {"hour": 5, "minute": 48, "second": 12}
